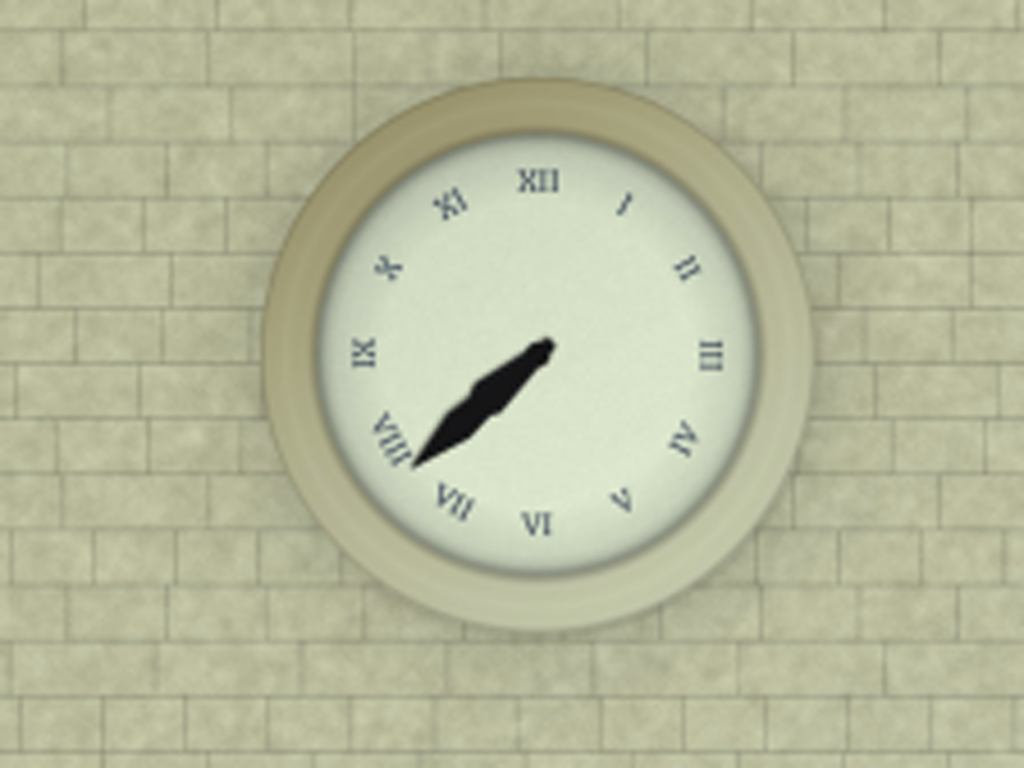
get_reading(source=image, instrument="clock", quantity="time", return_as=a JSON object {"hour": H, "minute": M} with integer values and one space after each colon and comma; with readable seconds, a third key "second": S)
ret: {"hour": 7, "minute": 38}
